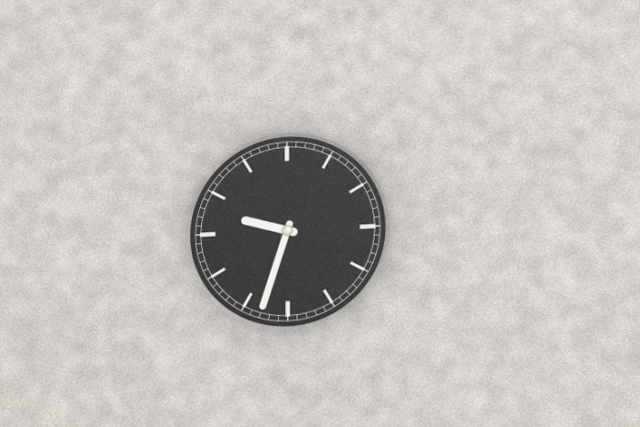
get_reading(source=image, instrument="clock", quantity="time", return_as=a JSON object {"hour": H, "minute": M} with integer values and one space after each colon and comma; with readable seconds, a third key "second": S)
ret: {"hour": 9, "minute": 33}
